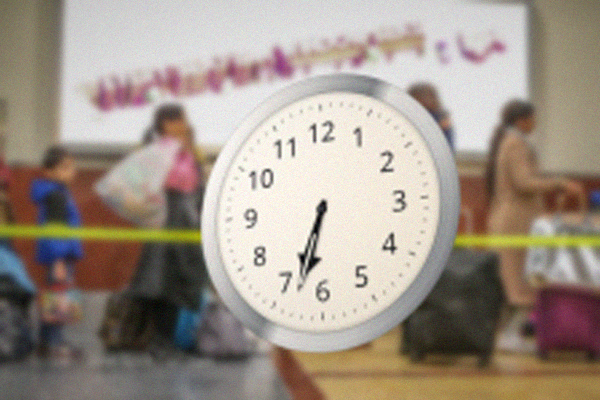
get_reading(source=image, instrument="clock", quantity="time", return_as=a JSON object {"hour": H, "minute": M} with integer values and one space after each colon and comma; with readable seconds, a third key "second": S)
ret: {"hour": 6, "minute": 33}
